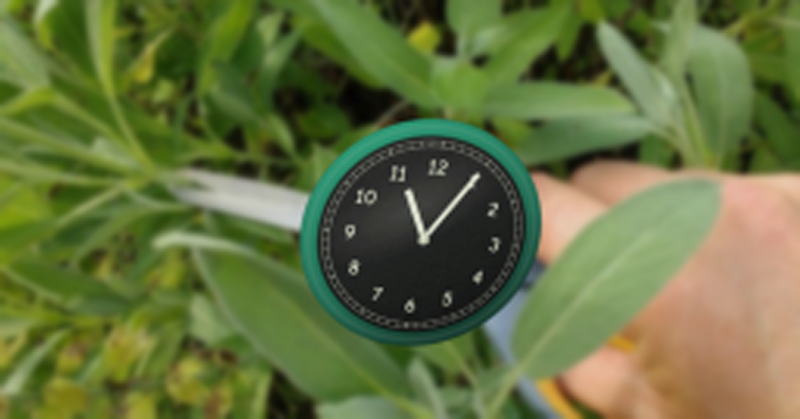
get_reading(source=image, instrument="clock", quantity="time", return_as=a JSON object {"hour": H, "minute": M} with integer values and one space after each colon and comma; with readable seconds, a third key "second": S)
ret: {"hour": 11, "minute": 5}
